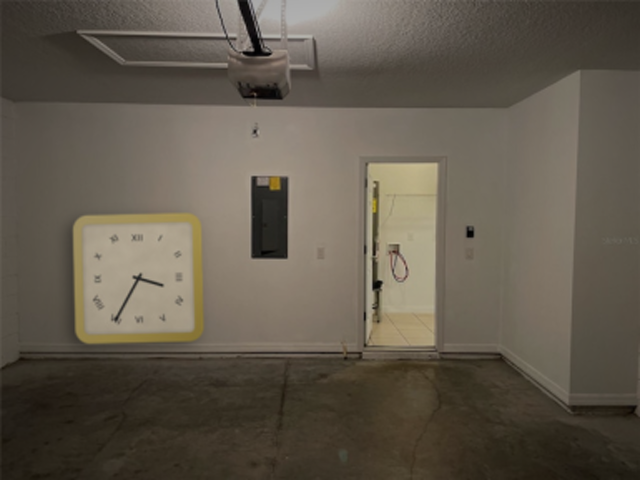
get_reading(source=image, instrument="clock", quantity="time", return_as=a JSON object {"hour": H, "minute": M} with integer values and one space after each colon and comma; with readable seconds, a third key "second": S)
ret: {"hour": 3, "minute": 35}
